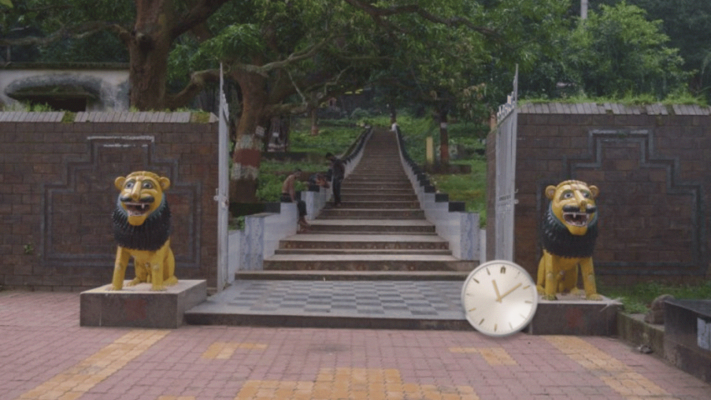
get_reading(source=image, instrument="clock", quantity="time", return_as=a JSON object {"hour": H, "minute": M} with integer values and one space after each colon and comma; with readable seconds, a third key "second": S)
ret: {"hour": 11, "minute": 8}
